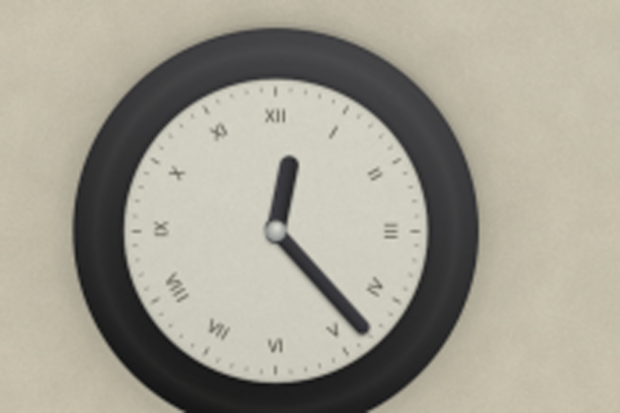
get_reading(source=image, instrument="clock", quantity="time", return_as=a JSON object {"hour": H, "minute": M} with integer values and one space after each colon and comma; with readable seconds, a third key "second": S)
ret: {"hour": 12, "minute": 23}
